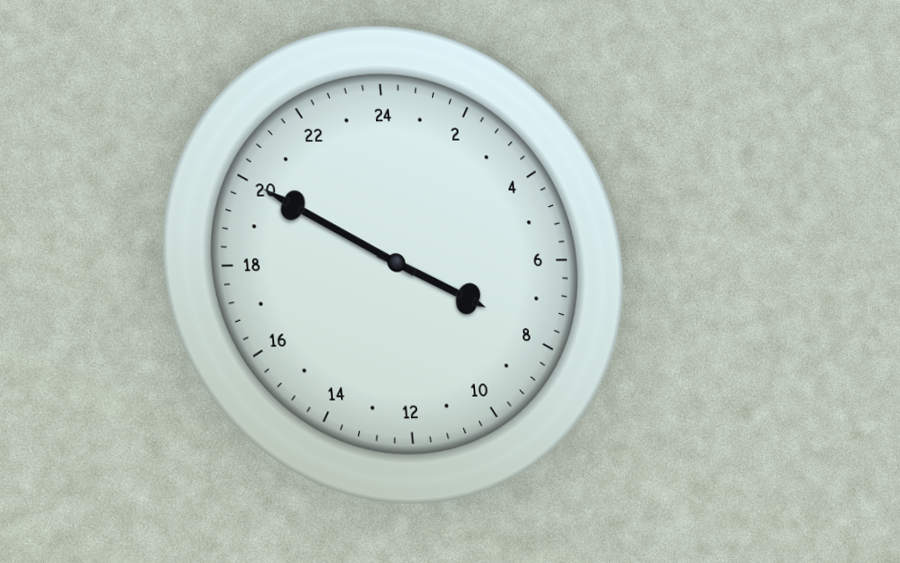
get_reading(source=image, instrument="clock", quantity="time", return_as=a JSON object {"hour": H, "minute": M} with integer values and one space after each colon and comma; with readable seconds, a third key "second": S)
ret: {"hour": 7, "minute": 50}
